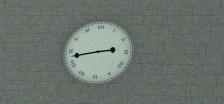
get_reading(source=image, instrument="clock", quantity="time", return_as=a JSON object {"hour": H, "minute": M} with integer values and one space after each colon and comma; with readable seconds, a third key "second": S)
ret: {"hour": 2, "minute": 43}
